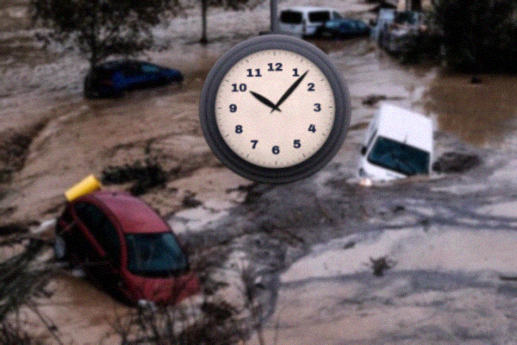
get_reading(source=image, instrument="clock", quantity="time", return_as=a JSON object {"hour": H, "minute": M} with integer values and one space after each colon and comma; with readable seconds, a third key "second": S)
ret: {"hour": 10, "minute": 7}
